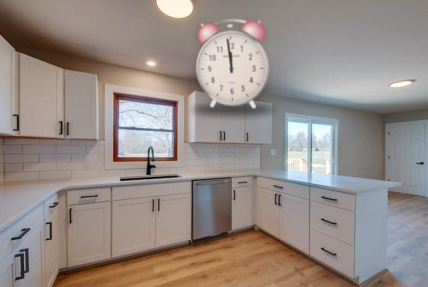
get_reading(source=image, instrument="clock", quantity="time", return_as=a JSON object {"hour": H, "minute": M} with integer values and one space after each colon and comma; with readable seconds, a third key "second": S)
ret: {"hour": 11, "minute": 59}
